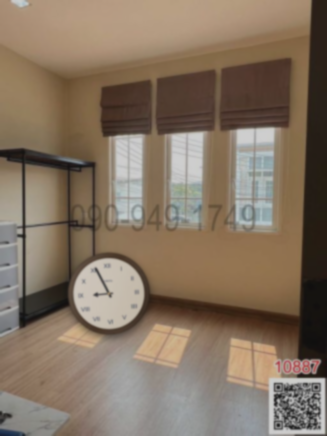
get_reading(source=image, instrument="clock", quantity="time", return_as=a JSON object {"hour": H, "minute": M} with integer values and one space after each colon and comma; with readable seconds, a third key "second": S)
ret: {"hour": 8, "minute": 56}
